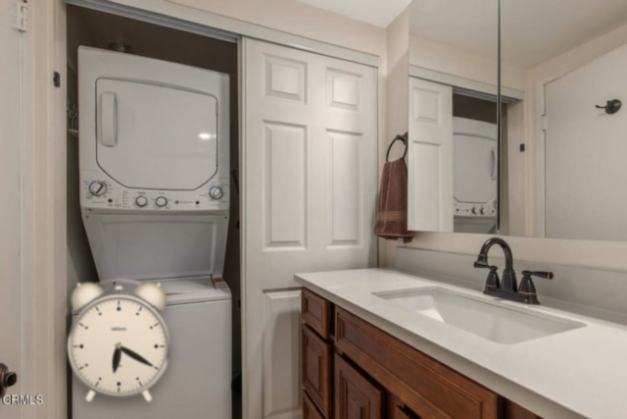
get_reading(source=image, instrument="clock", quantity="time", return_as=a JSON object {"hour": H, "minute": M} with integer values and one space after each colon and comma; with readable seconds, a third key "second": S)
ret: {"hour": 6, "minute": 20}
